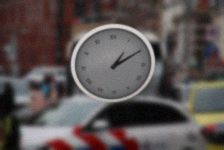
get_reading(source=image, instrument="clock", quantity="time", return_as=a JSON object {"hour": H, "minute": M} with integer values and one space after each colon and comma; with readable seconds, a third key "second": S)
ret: {"hour": 1, "minute": 10}
